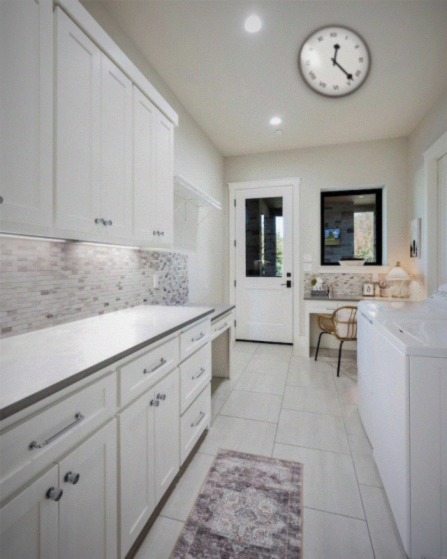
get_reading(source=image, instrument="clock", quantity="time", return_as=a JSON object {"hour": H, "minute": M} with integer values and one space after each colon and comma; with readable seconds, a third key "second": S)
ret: {"hour": 12, "minute": 23}
